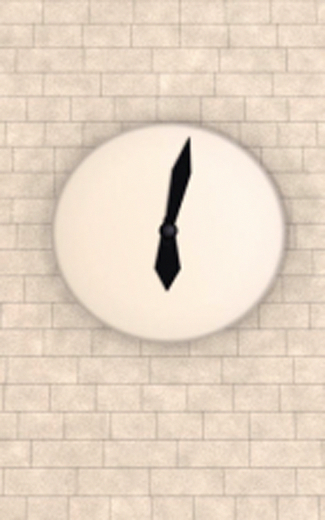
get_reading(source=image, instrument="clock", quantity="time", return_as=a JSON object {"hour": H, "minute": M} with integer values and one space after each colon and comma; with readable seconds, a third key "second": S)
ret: {"hour": 6, "minute": 2}
